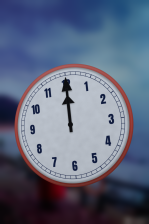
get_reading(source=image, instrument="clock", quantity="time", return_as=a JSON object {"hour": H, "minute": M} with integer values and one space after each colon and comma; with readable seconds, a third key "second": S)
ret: {"hour": 12, "minute": 0}
